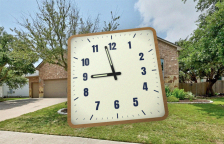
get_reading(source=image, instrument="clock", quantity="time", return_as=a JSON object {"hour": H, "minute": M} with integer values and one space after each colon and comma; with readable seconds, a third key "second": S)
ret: {"hour": 8, "minute": 58}
